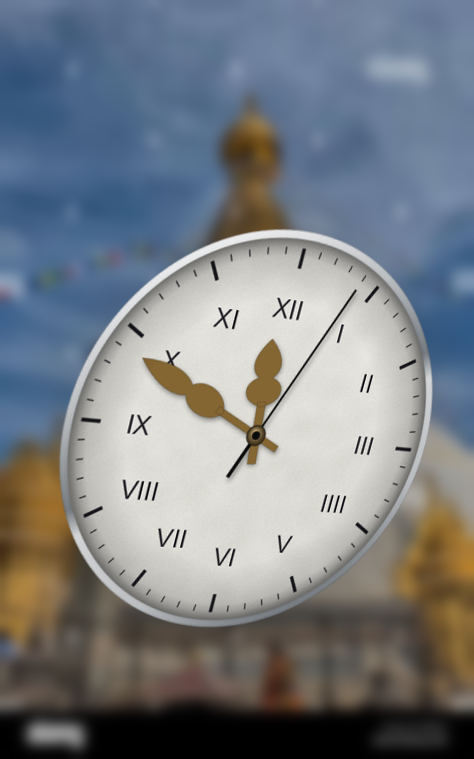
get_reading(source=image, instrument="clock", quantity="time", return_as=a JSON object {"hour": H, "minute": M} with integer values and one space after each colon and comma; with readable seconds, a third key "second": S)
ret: {"hour": 11, "minute": 49, "second": 4}
